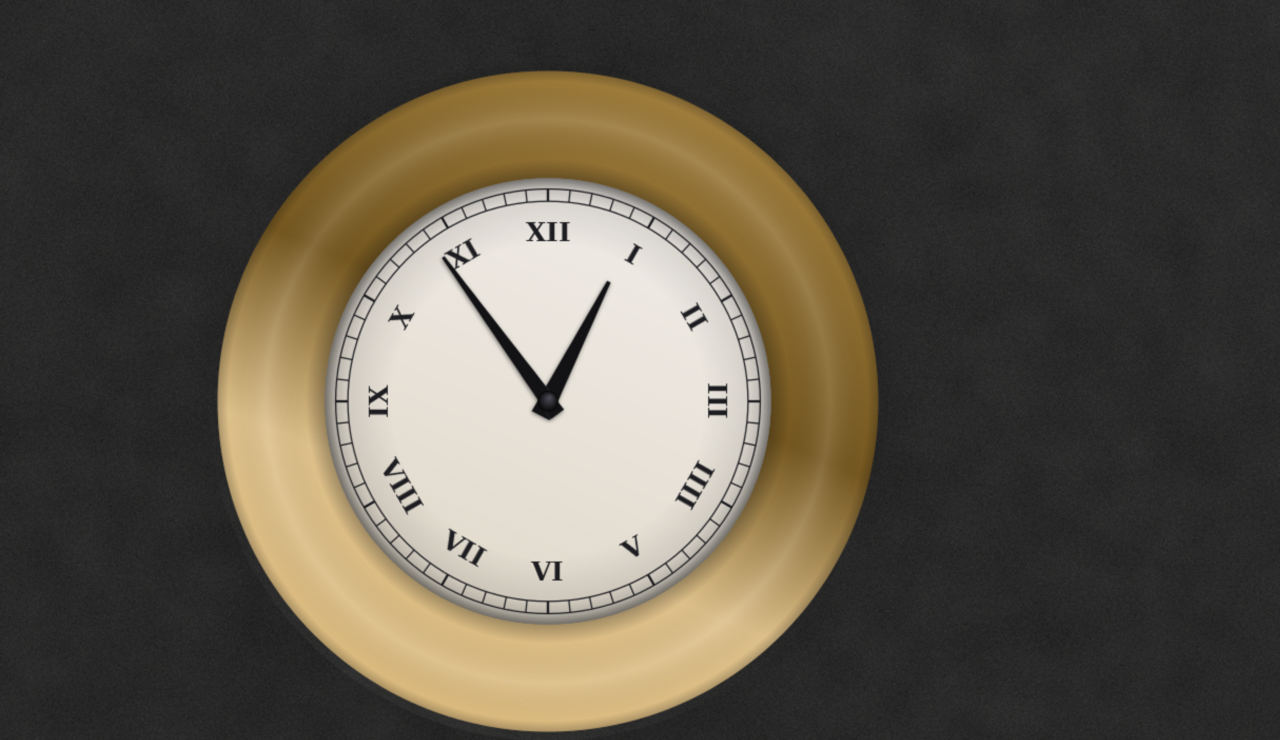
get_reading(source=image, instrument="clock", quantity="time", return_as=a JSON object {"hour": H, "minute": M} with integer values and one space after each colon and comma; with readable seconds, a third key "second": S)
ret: {"hour": 12, "minute": 54}
